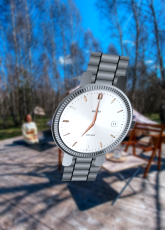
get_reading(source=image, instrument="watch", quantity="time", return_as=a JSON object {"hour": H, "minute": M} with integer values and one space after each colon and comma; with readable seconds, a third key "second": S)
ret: {"hour": 7, "minute": 0}
